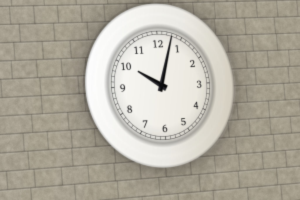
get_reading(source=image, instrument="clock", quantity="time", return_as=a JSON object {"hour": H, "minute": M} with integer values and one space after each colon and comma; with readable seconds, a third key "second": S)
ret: {"hour": 10, "minute": 3}
